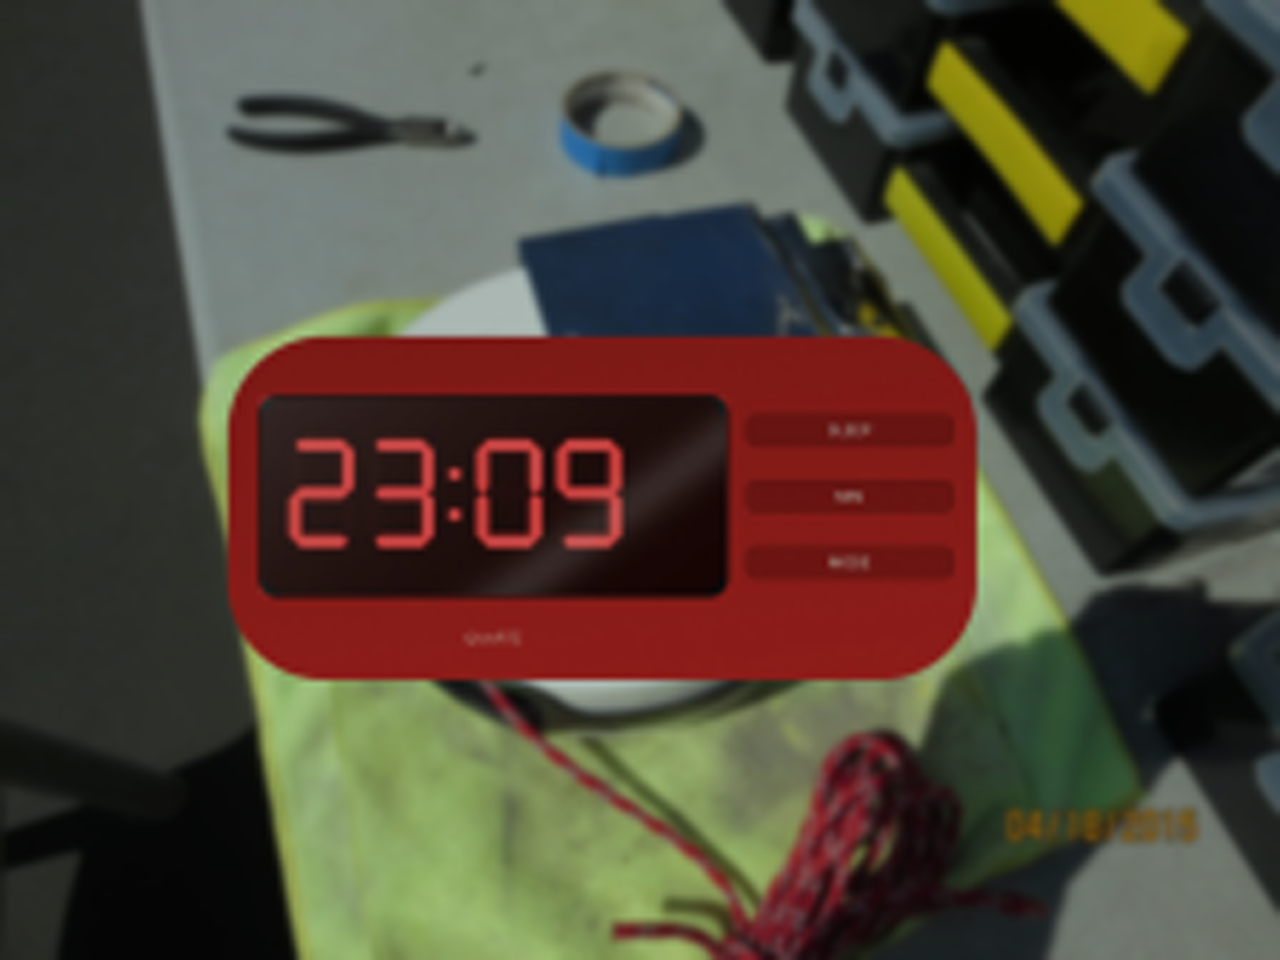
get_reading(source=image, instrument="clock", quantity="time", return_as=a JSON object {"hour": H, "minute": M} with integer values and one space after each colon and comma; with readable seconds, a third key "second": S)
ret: {"hour": 23, "minute": 9}
